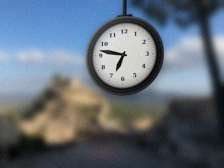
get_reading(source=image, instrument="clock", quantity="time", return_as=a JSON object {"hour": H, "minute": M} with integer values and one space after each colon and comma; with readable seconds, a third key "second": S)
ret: {"hour": 6, "minute": 47}
